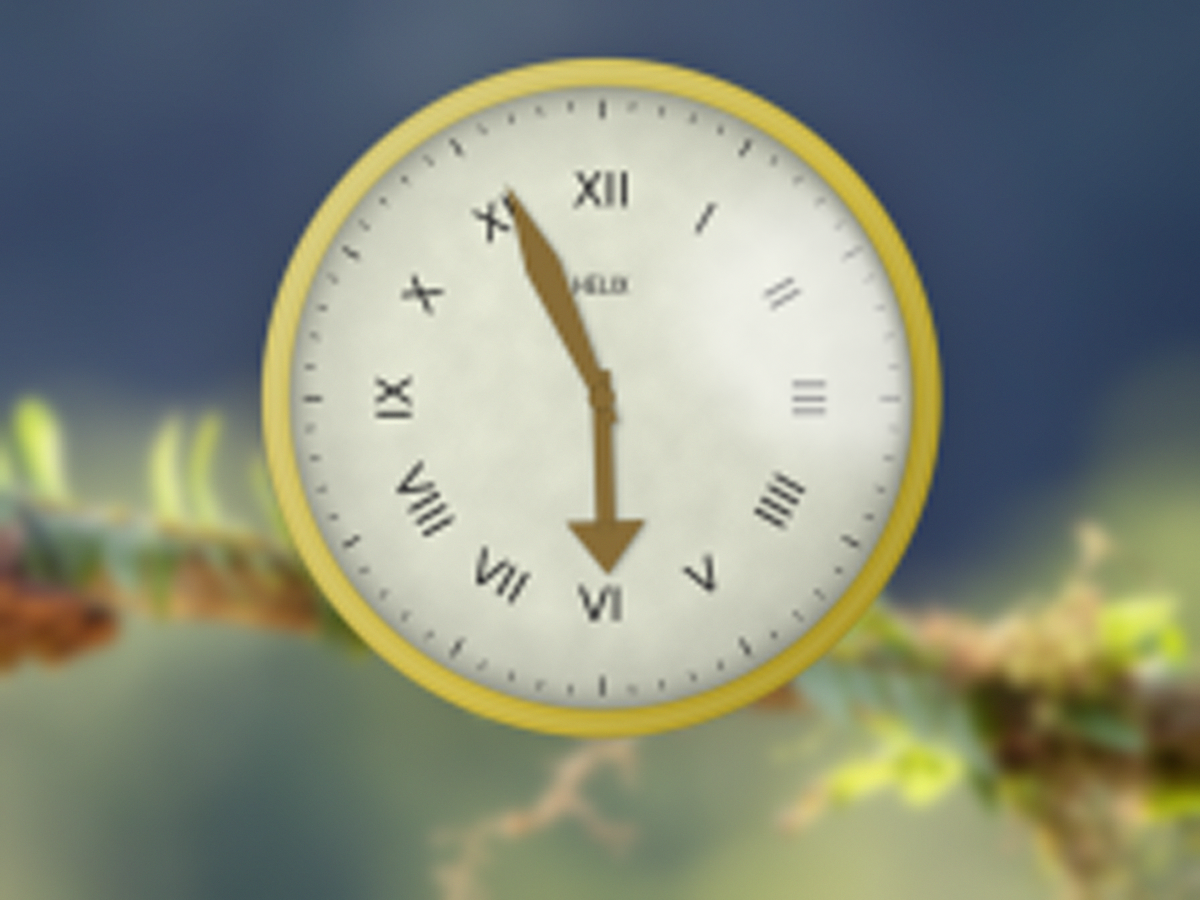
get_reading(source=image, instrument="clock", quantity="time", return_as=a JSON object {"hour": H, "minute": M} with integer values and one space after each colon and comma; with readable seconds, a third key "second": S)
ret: {"hour": 5, "minute": 56}
